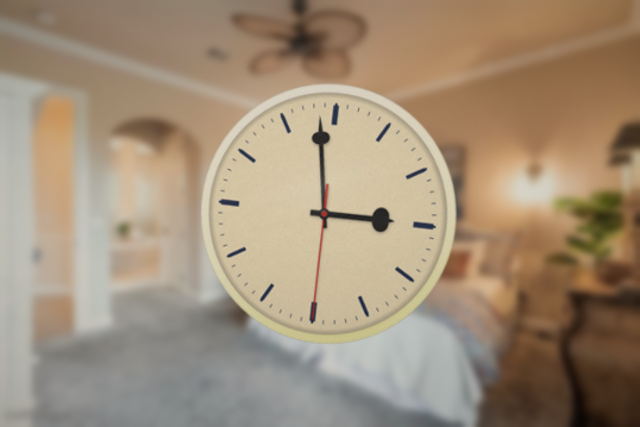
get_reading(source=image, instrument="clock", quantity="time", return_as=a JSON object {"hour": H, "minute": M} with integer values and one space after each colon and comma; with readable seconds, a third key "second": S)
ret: {"hour": 2, "minute": 58, "second": 30}
